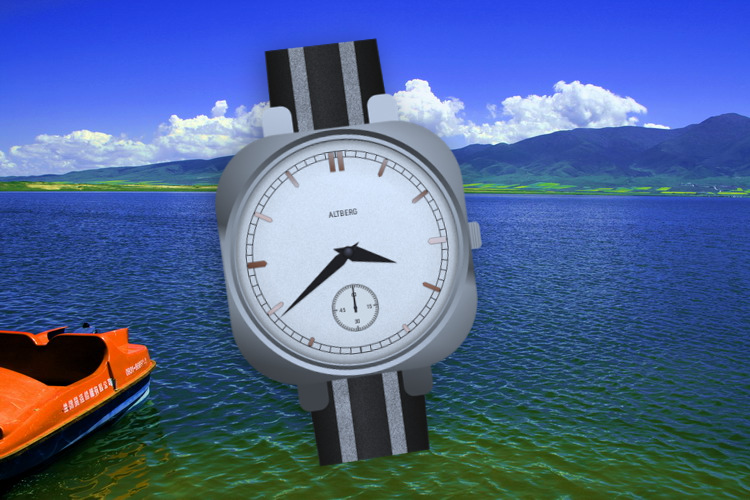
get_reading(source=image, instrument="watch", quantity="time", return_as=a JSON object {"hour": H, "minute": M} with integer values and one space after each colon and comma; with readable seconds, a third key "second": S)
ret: {"hour": 3, "minute": 39}
